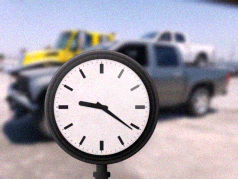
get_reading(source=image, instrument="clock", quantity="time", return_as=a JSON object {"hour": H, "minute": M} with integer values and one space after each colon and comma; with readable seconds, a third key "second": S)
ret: {"hour": 9, "minute": 21}
